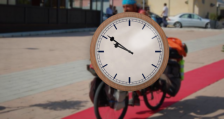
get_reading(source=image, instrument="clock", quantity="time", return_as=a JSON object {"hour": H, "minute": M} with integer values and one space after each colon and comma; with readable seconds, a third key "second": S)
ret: {"hour": 9, "minute": 51}
